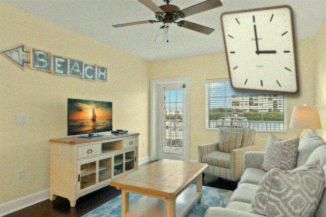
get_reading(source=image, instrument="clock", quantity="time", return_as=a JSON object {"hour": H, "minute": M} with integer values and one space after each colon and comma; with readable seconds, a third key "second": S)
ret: {"hour": 3, "minute": 0}
